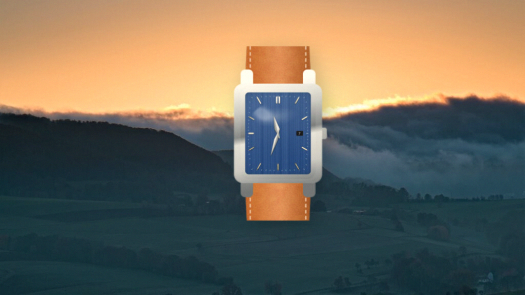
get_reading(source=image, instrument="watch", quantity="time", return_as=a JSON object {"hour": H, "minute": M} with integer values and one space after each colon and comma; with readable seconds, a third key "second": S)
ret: {"hour": 11, "minute": 33}
